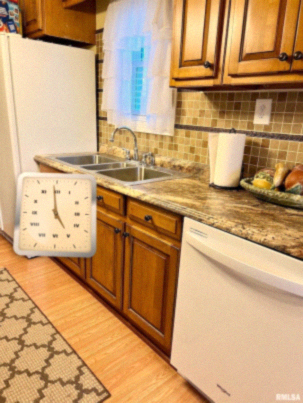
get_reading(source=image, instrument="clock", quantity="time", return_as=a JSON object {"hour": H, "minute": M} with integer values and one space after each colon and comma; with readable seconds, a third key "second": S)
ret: {"hour": 4, "minute": 59}
